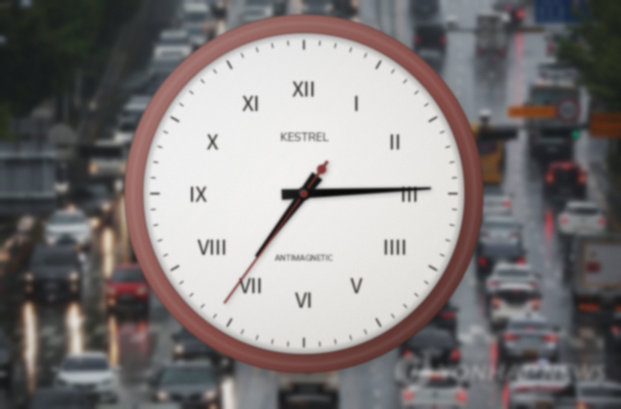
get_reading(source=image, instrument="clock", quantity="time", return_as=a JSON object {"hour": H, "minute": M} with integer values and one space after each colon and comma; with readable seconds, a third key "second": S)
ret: {"hour": 7, "minute": 14, "second": 36}
